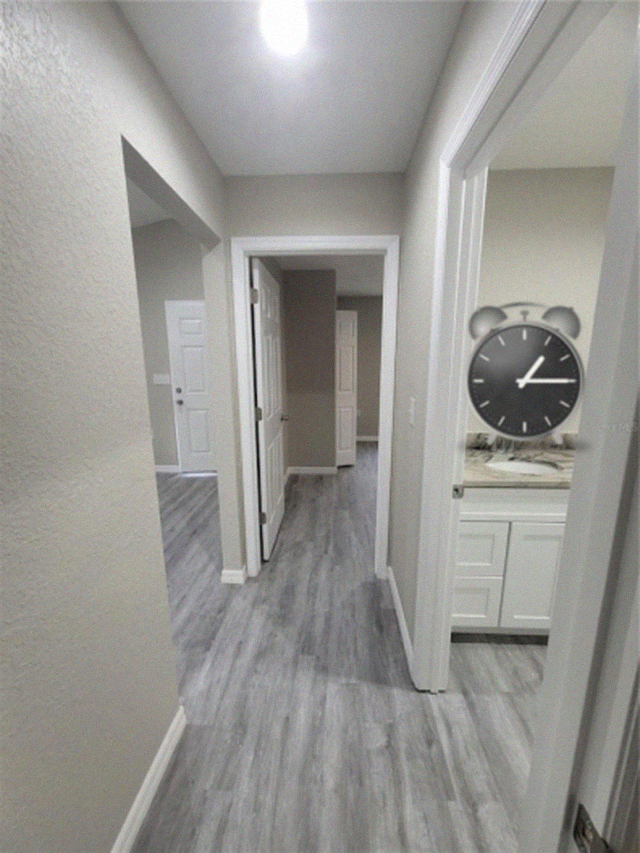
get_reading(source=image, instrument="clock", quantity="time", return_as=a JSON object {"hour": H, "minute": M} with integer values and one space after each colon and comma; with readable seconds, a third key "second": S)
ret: {"hour": 1, "minute": 15}
